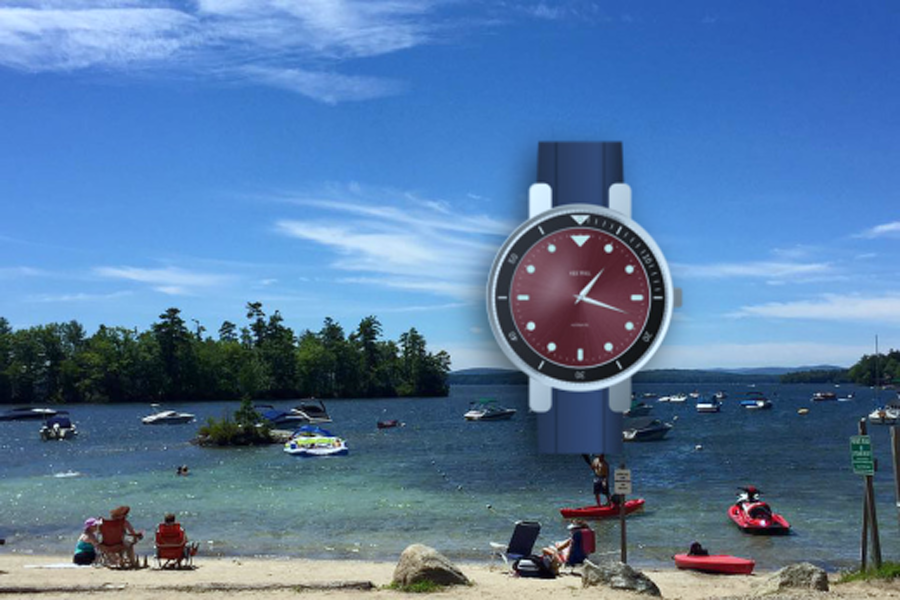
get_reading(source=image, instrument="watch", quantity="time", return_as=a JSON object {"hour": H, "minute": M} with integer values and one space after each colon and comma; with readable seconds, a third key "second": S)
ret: {"hour": 1, "minute": 18}
